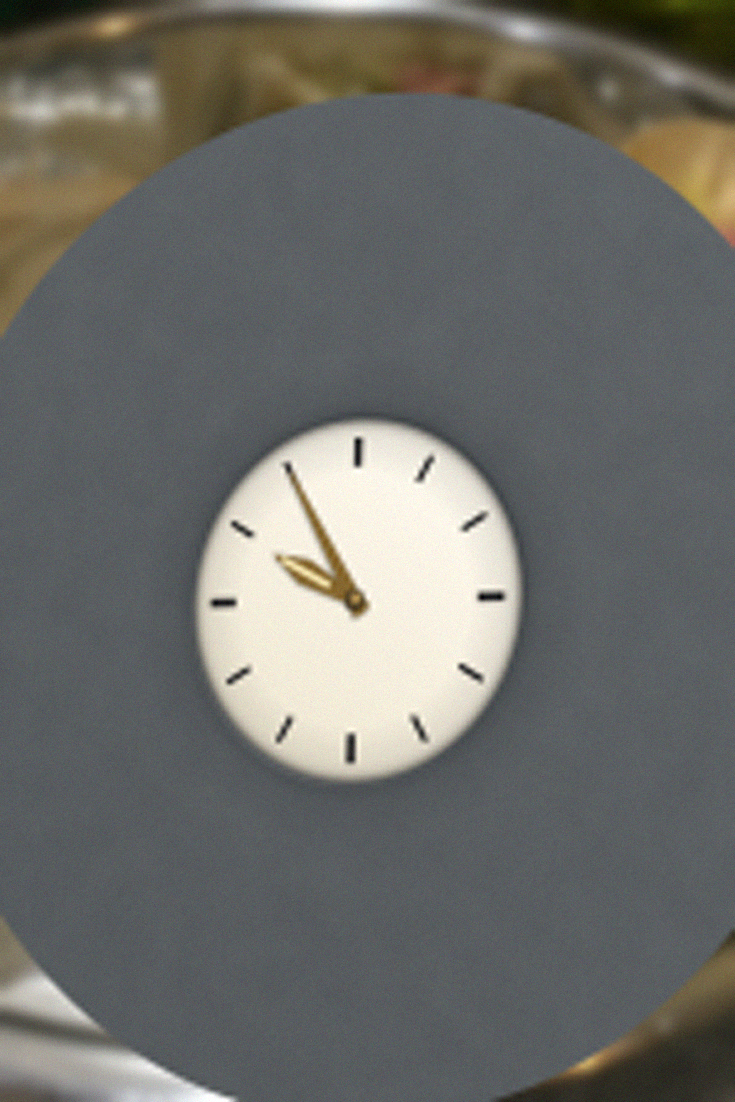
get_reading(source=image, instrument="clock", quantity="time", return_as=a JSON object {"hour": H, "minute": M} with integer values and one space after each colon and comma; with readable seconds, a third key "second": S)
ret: {"hour": 9, "minute": 55}
